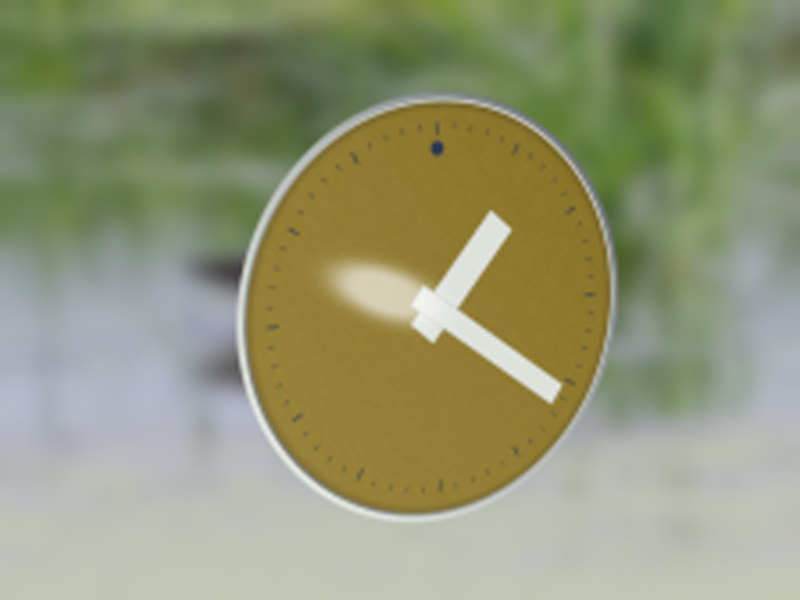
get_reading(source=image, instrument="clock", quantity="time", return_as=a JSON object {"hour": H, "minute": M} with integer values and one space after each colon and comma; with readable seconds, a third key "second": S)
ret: {"hour": 1, "minute": 21}
